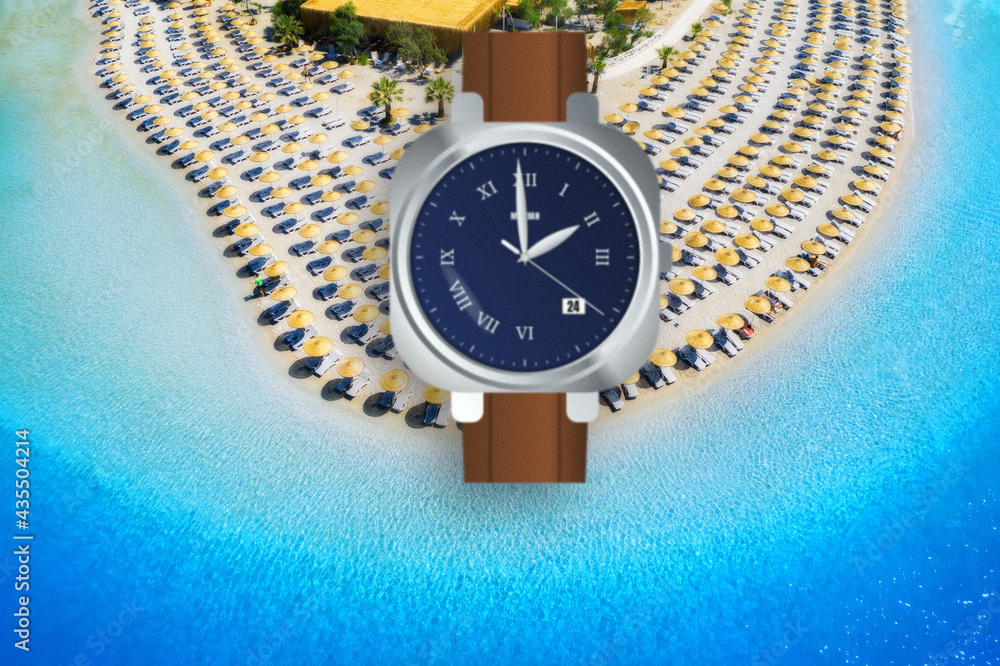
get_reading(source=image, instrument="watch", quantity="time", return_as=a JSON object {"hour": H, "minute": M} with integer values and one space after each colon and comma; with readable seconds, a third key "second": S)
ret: {"hour": 1, "minute": 59, "second": 21}
